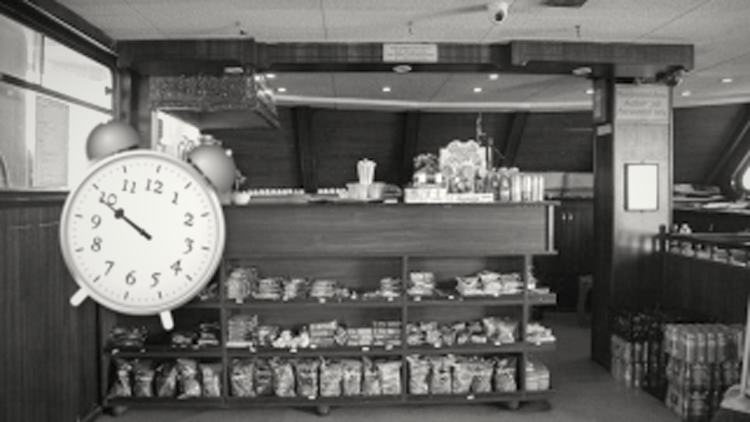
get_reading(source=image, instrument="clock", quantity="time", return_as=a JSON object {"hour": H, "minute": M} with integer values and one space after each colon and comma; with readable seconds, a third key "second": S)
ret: {"hour": 9, "minute": 49}
